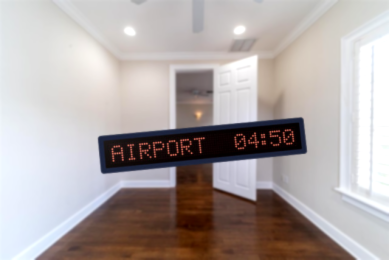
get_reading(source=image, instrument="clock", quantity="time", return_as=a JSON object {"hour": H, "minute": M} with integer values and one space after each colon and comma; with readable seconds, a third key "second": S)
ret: {"hour": 4, "minute": 50}
